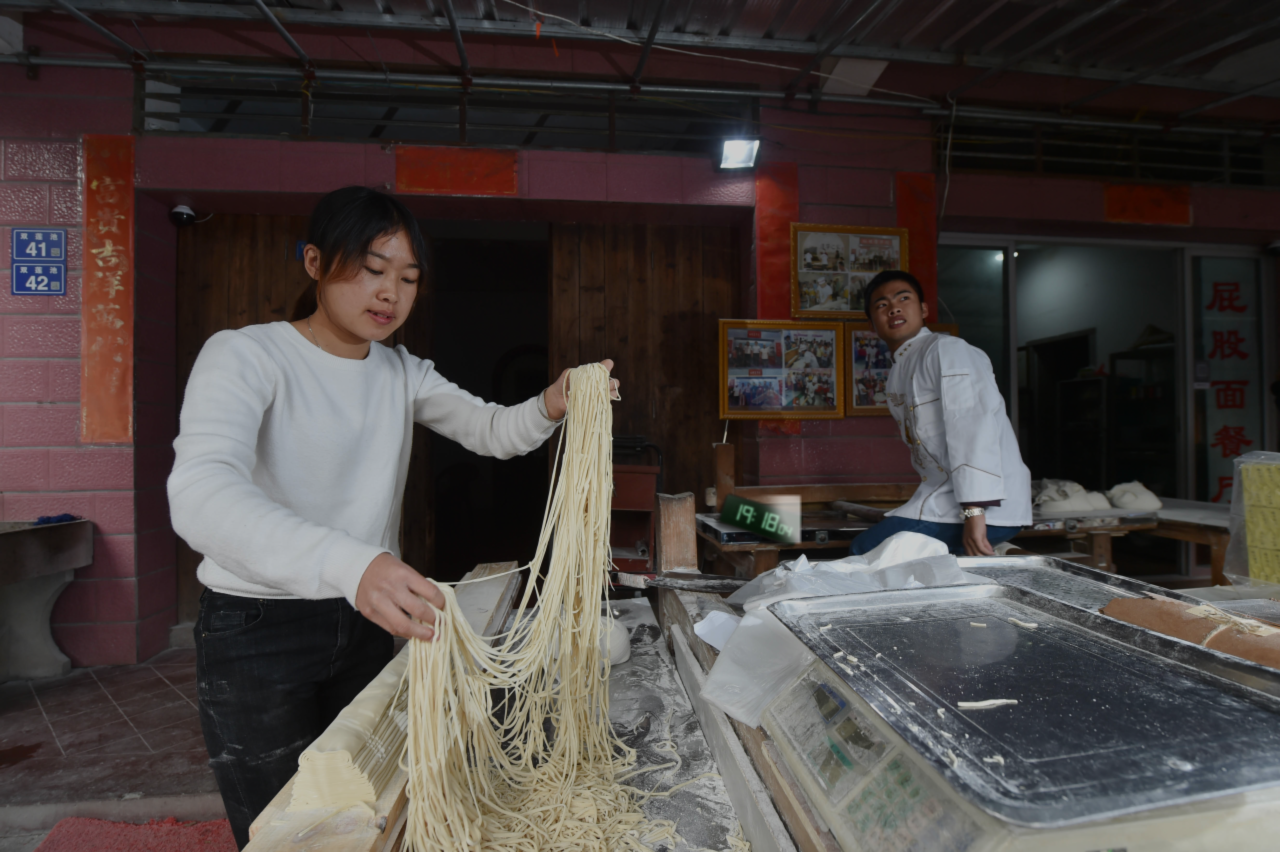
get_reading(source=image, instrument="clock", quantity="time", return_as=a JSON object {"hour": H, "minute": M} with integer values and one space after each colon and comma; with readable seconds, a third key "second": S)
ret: {"hour": 19, "minute": 18}
